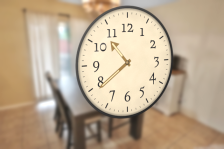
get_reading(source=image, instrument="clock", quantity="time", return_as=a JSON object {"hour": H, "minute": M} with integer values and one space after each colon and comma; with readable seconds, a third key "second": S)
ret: {"hour": 10, "minute": 39}
